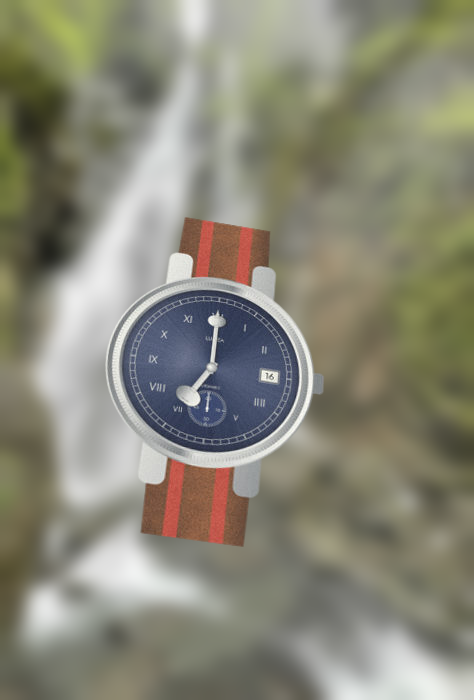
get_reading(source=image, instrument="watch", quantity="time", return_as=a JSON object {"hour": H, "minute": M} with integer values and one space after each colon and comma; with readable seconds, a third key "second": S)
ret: {"hour": 7, "minute": 0}
